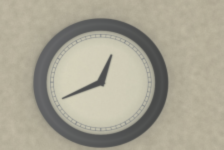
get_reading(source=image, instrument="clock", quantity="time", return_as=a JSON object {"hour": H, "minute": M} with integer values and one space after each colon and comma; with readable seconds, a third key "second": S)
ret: {"hour": 12, "minute": 41}
